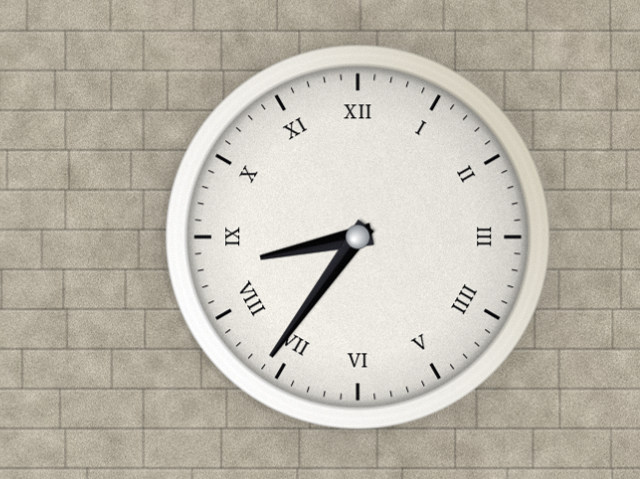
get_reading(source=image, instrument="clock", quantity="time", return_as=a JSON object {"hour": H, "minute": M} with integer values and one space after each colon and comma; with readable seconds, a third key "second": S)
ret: {"hour": 8, "minute": 36}
